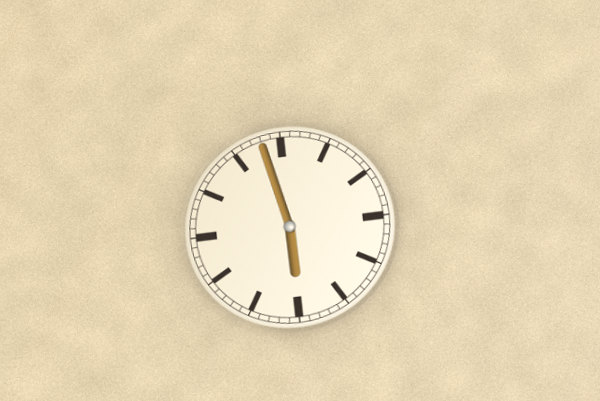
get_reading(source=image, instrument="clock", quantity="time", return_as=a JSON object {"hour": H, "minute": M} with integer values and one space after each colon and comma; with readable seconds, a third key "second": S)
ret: {"hour": 5, "minute": 58}
